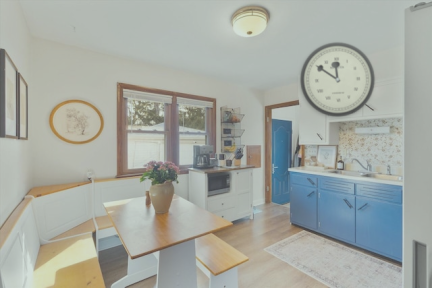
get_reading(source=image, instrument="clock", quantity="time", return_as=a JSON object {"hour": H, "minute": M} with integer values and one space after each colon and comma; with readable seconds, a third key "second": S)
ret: {"hour": 11, "minute": 51}
